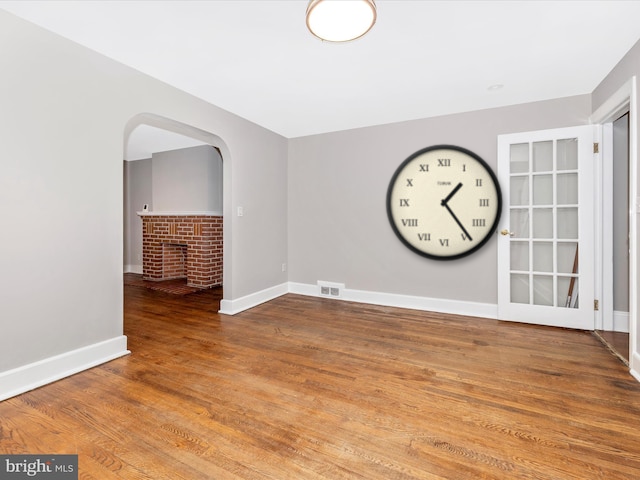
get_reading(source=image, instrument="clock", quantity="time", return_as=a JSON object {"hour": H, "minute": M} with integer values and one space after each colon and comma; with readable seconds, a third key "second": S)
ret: {"hour": 1, "minute": 24}
